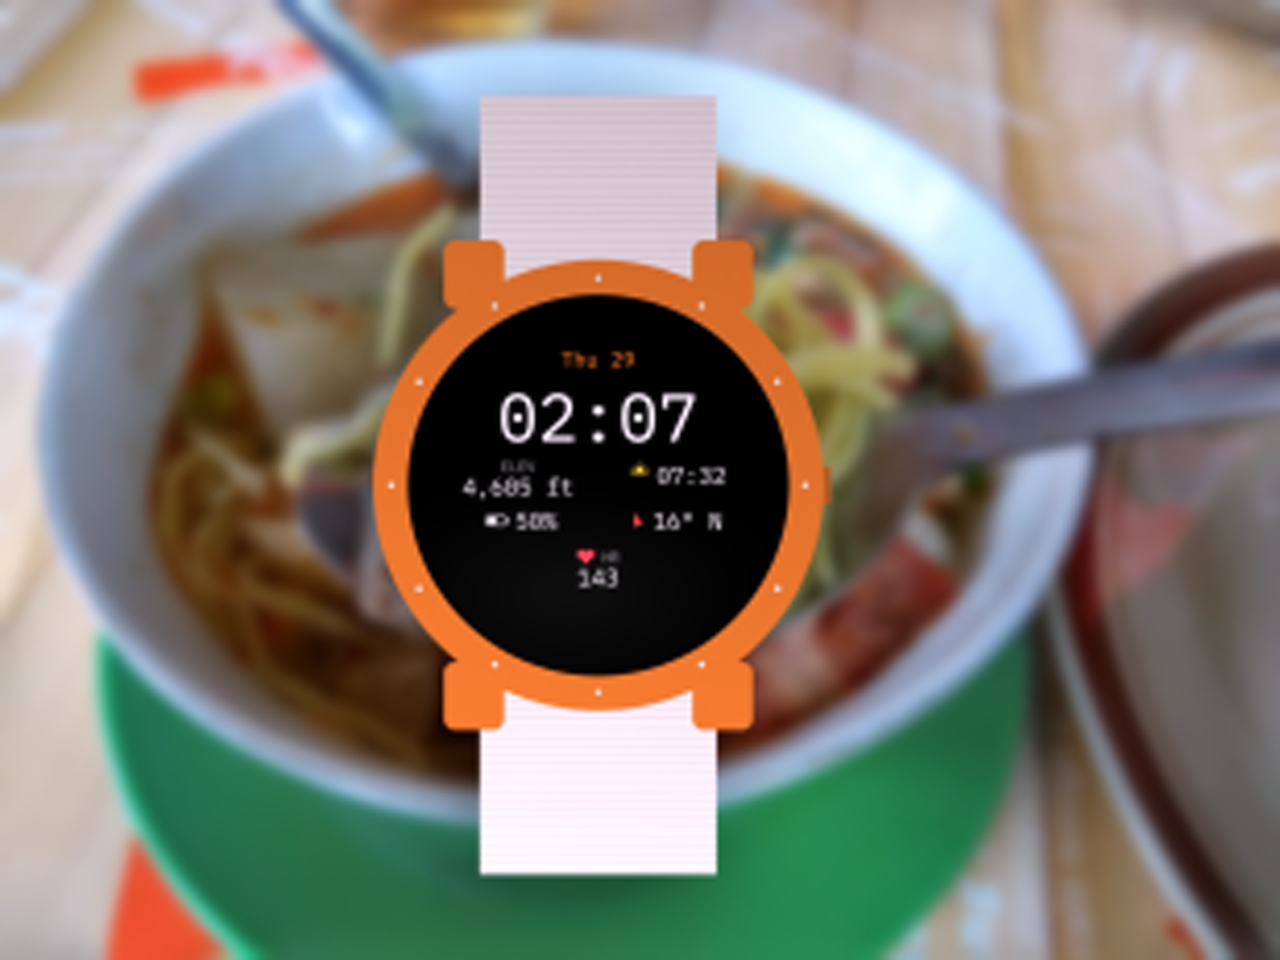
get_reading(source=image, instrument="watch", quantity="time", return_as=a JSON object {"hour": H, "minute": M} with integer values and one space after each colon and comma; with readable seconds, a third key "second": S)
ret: {"hour": 2, "minute": 7}
